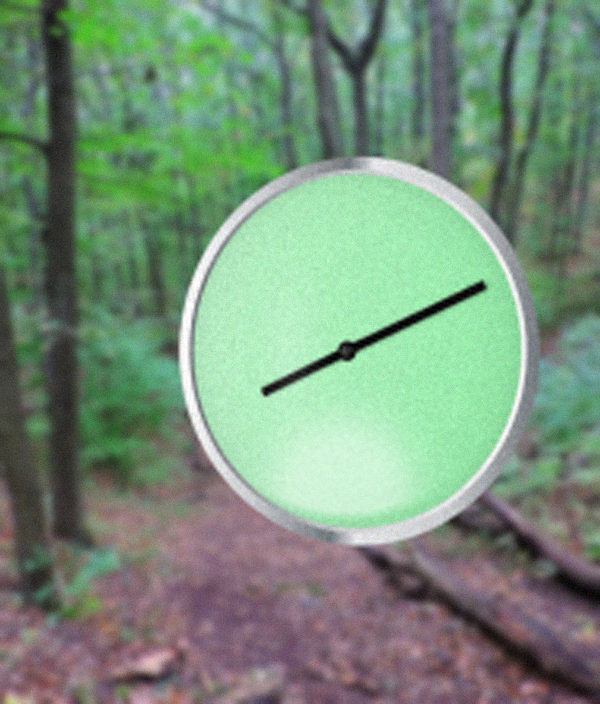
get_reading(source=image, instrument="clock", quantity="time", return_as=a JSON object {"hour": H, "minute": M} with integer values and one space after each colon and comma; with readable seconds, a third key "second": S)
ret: {"hour": 8, "minute": 11}
